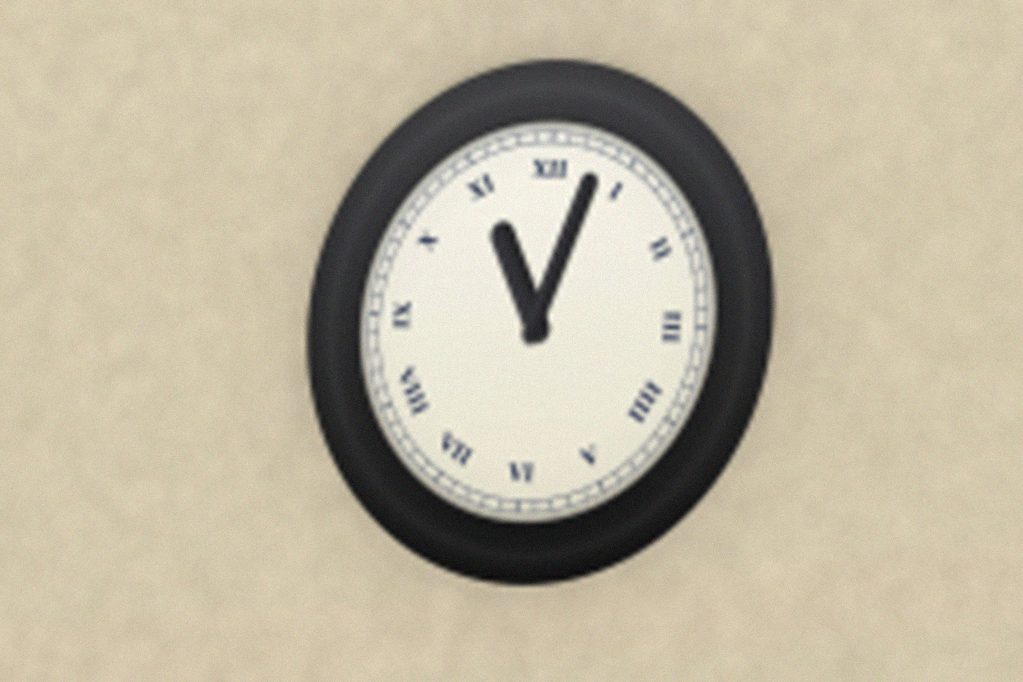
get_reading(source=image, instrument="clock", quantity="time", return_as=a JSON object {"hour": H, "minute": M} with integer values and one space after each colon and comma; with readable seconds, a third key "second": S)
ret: {"hour": 11, "minute": 3}
